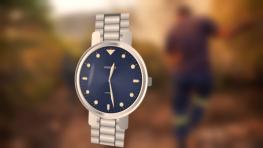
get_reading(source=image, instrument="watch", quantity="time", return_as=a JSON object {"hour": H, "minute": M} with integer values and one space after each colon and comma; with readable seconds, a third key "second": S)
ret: {"hour": 12, "minute": 28}
